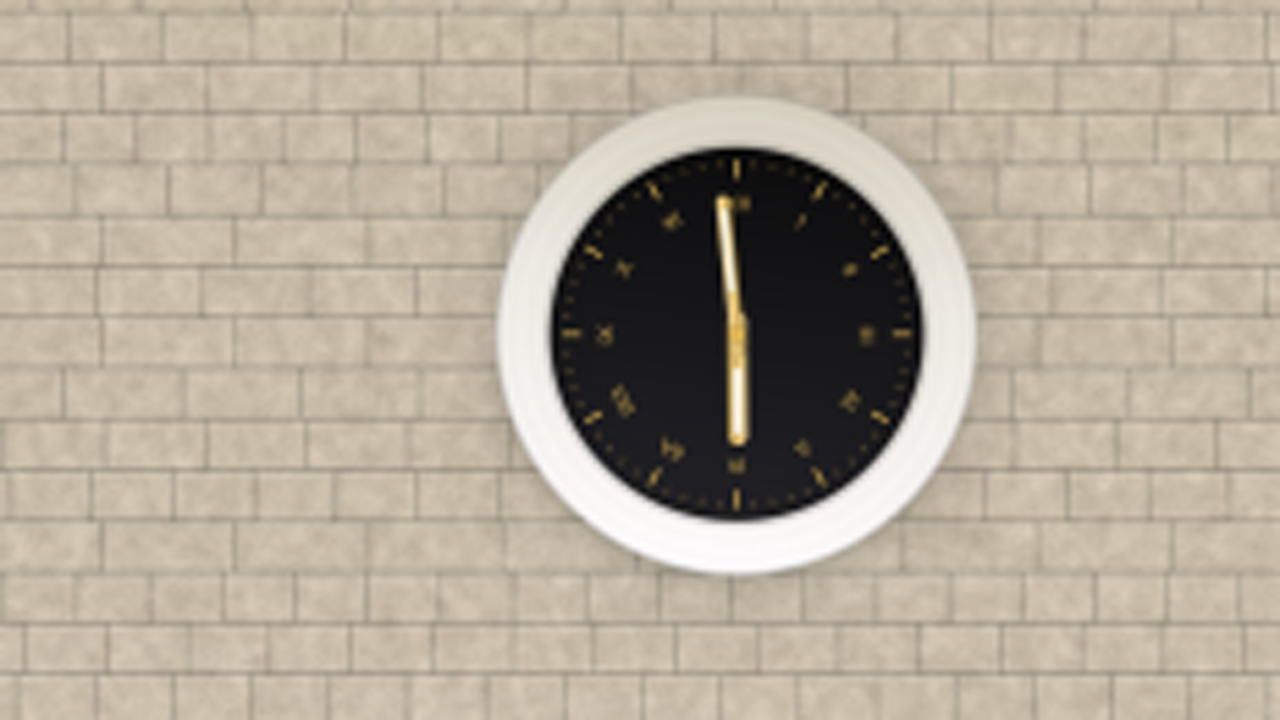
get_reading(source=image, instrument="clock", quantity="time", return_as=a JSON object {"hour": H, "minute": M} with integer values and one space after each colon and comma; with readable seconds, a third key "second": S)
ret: {"hour": 5, "minute": 59}
